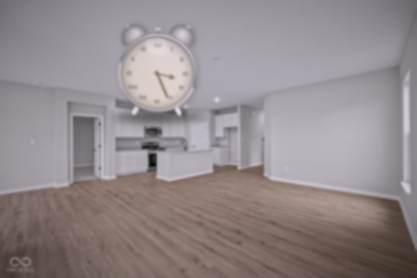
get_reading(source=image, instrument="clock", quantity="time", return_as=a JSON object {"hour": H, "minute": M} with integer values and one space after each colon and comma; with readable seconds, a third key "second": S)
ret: {"hour": 3, "minute": 26}
